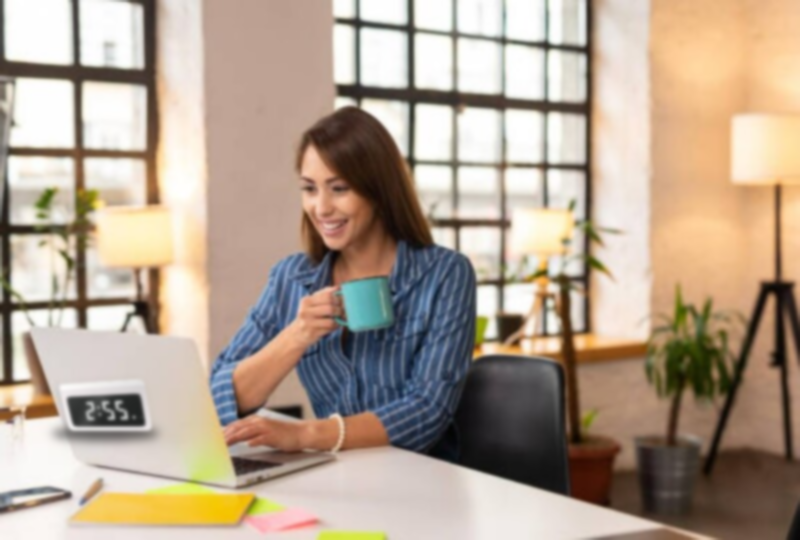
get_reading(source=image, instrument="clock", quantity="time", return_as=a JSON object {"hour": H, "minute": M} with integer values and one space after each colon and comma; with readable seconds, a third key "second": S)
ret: {"hour": 2, "minute": 55}
